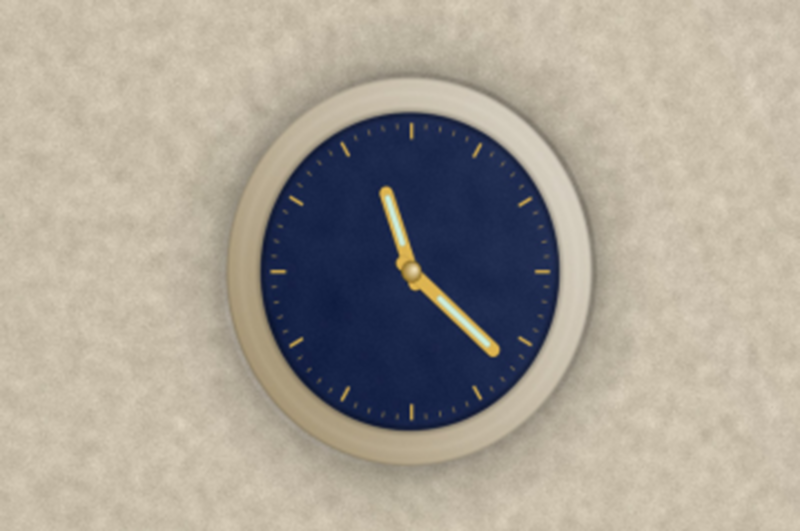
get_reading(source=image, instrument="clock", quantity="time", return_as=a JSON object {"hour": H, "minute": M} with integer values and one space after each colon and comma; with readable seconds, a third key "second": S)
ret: {"hour": 11, "minute": 22}
